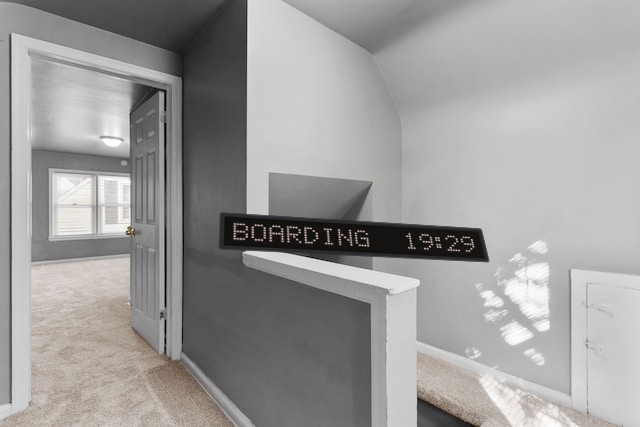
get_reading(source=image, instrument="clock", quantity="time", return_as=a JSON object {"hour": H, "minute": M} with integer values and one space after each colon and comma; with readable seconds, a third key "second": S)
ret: {"hour": 19, "minute": 29}
